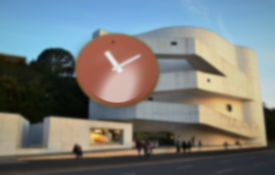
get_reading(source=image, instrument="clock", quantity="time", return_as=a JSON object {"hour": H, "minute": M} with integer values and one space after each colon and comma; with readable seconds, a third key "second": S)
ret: {"hour": 11, "minute": 11}
